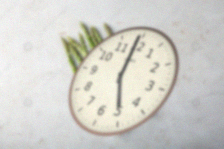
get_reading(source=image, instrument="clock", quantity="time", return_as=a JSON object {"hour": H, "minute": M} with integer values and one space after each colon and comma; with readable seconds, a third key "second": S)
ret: {"hour": 4, "minute": 59}
